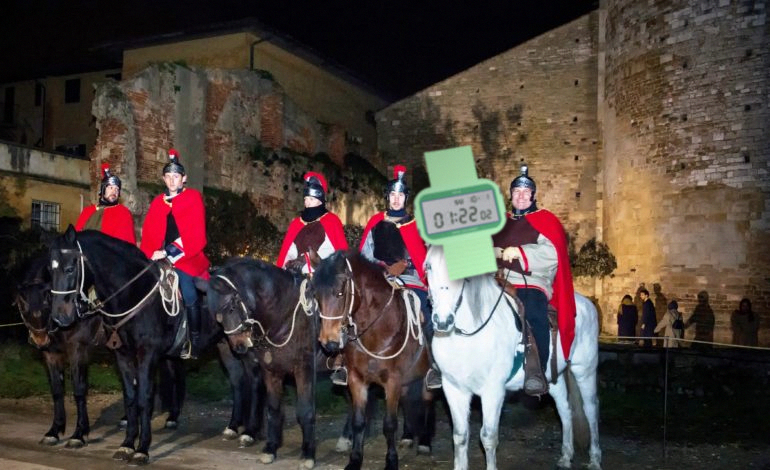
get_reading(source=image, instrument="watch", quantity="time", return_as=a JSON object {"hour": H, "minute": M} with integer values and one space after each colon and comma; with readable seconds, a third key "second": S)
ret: {"hour": 1, "minute": 22}
